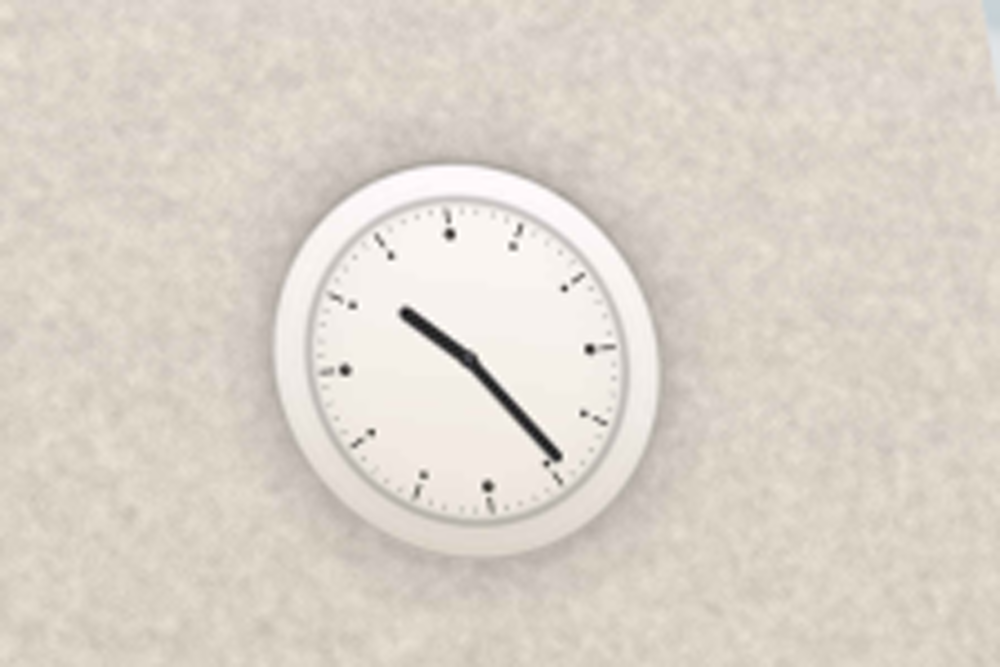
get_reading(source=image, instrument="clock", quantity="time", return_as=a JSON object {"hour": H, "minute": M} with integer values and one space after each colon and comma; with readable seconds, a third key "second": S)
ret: {"hour": 10, "minute": 24}
